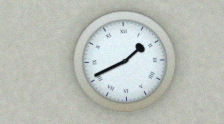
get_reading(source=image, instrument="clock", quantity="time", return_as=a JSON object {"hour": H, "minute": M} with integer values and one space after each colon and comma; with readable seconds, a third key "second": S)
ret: {"hour": 1, "minute": 41}
